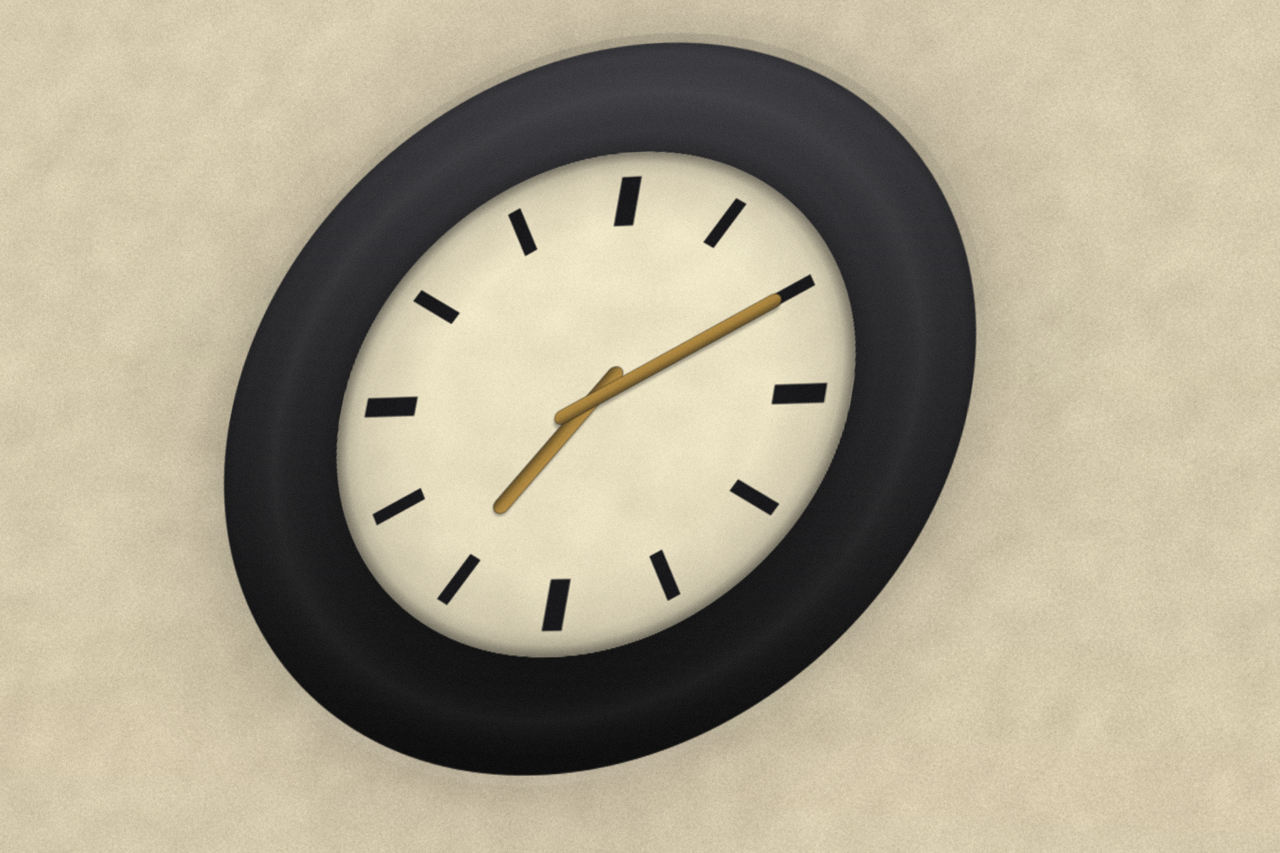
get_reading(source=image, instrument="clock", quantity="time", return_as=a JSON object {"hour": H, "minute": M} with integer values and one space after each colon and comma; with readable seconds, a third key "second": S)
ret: {"hour": 7, "minute": 10}
